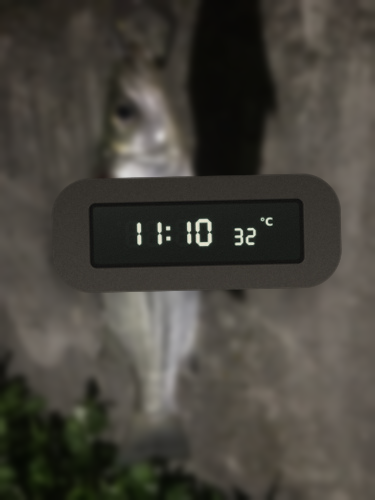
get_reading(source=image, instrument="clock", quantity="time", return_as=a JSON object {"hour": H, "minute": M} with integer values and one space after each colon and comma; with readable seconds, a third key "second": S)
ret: {"hour": 11, "minute": 10}
